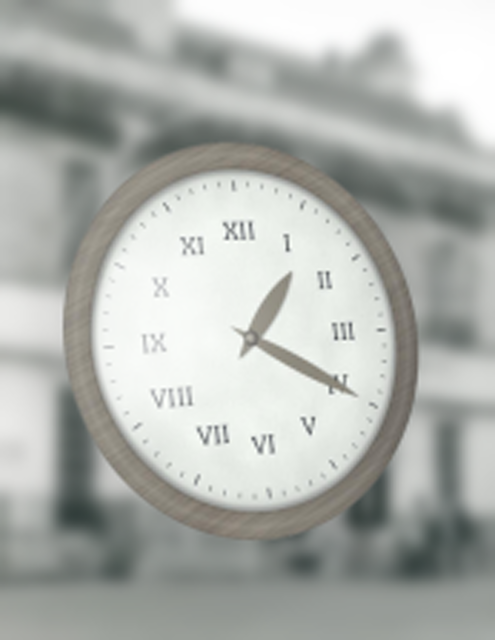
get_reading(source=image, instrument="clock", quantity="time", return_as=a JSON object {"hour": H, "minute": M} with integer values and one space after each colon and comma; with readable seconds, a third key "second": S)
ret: {"hour": 1, "minute": 20}
